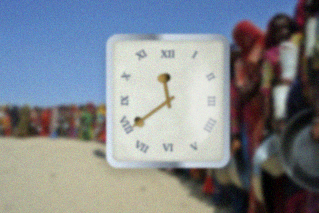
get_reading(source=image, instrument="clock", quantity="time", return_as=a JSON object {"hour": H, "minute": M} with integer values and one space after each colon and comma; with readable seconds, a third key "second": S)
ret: {"hour": 11, "minute": 39}
